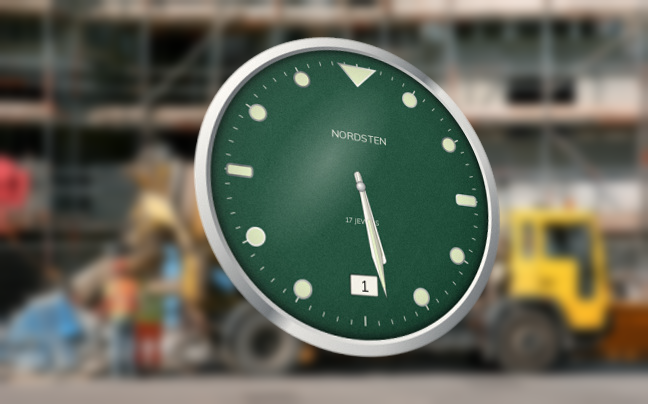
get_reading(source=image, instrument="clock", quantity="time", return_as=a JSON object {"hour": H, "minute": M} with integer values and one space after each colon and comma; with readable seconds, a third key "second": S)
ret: {"hour": 5, "minute": 28}
